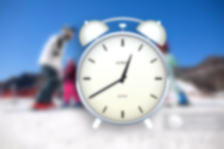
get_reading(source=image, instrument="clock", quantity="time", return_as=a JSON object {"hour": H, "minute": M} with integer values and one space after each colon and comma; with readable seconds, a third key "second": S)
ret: {"hour": 12, "minute": 40}
